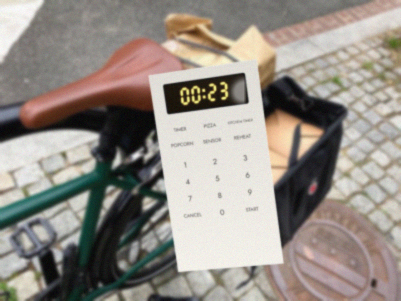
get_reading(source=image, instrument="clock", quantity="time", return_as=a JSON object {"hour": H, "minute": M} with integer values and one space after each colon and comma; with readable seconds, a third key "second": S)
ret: {"hour": 0, "minute": 23}
